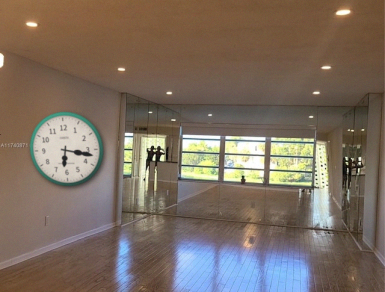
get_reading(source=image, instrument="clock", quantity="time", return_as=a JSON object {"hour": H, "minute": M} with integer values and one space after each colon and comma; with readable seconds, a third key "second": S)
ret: {"hour": 6, "minute": 17}
